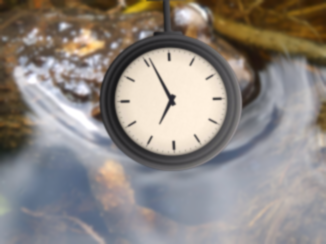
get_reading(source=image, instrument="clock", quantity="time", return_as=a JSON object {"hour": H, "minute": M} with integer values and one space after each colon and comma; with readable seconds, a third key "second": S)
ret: {"hour": 6, "minute": 56}
